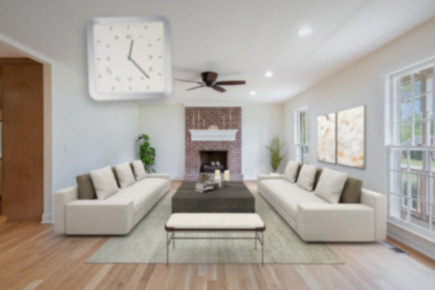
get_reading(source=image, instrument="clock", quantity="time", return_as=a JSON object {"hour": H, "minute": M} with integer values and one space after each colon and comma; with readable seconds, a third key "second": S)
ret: {"hour": 12, "minute": 23}
